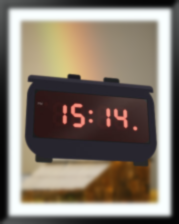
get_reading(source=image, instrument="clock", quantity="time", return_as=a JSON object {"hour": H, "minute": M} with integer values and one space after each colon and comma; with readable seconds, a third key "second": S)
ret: {"hour": 15, "minute": 14}
